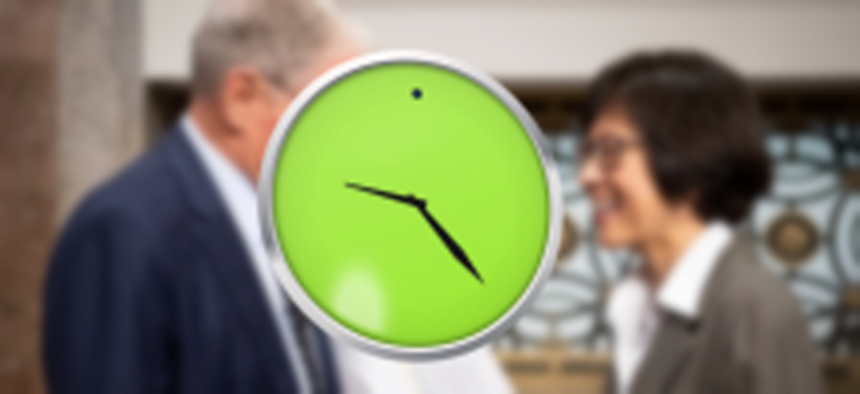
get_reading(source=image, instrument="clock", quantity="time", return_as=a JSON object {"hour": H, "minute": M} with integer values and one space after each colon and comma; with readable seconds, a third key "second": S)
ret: {"hour": 9, "minute": 23}
